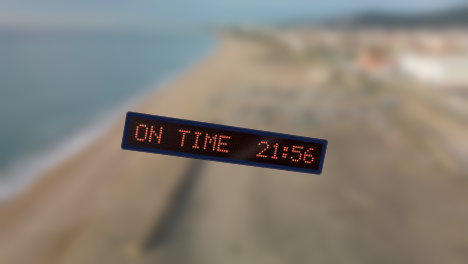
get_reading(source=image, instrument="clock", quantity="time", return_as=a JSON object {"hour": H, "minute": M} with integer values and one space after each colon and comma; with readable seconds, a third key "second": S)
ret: {"hour": 21, "minute": 56}
